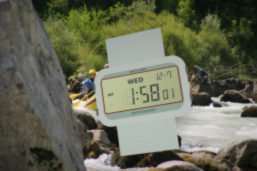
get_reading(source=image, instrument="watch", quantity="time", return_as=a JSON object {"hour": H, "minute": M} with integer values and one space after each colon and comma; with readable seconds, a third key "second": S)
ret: {"hour": 1, "minute": 58, "second": 1}
